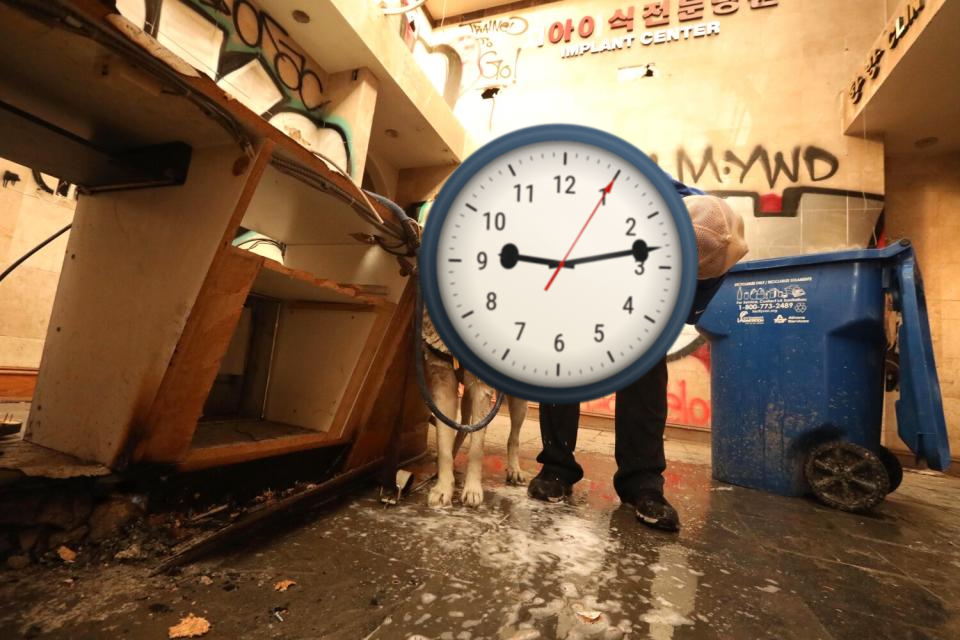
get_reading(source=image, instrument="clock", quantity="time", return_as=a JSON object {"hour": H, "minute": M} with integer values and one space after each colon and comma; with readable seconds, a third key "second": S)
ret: {"hour": 9, "minute": 13, "second": 5}
